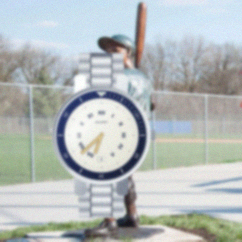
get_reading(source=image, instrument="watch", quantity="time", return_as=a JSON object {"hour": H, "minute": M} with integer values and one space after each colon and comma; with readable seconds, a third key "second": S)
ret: {"hour": 6, "minute": 38}
